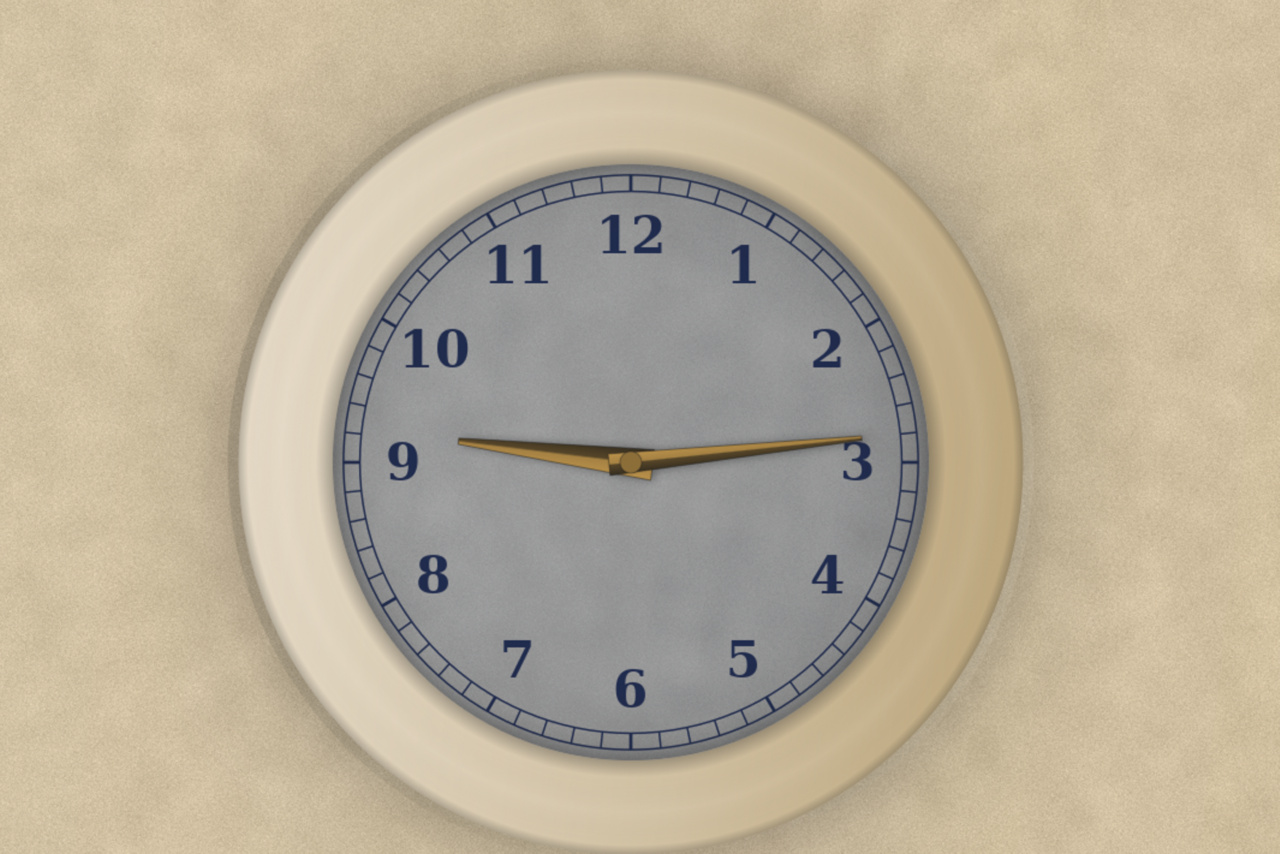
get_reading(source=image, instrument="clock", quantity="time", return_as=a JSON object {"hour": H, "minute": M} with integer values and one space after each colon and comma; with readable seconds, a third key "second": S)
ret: {"hour": 9, "minute": 14}
